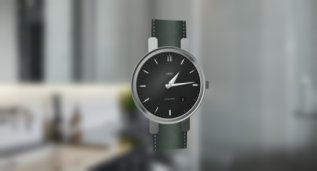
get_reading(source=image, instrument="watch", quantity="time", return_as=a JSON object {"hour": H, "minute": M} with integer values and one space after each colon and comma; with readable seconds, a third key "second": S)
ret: {"hour": 1, "minute": 14}
